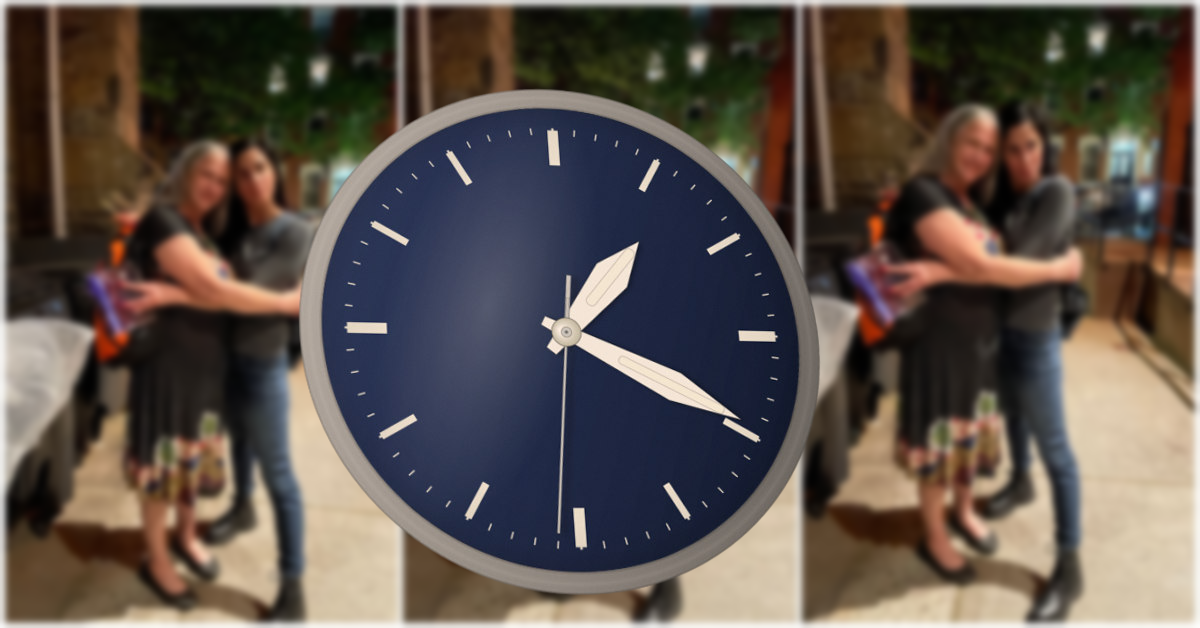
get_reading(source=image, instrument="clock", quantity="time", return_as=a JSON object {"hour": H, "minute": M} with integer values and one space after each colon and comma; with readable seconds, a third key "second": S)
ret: {"hour": 1, "minute": 19, "second": 31}
